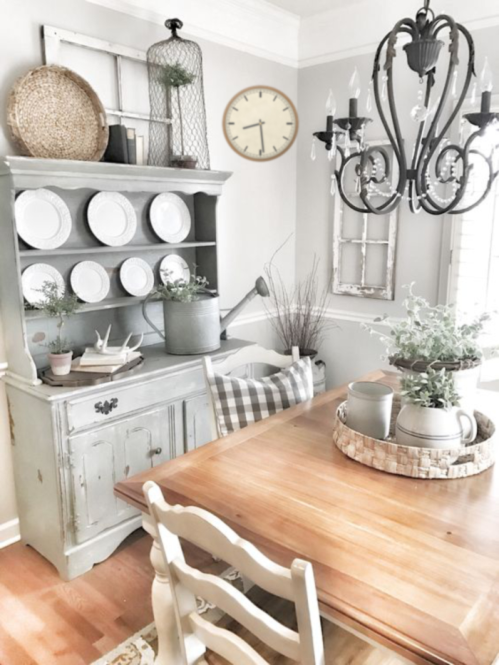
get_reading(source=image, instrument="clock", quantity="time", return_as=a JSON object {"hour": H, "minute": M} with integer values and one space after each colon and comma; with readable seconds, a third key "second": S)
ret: {"hour": 8, "minute": 29}
